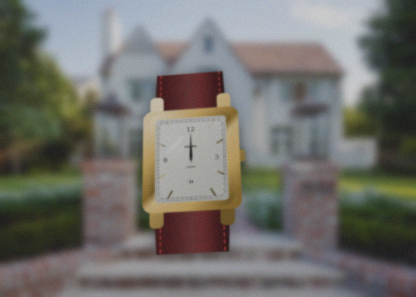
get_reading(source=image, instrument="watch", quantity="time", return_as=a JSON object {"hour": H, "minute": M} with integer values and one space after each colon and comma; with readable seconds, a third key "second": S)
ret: {"hour": 12, "minute": 0}
